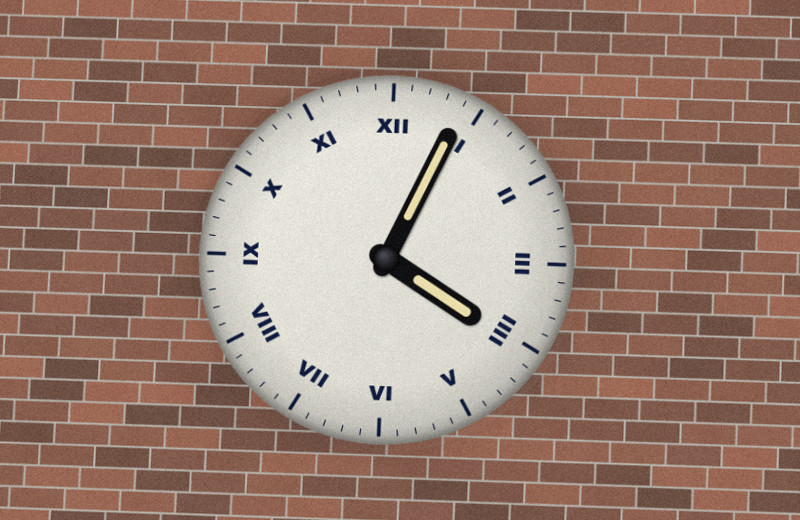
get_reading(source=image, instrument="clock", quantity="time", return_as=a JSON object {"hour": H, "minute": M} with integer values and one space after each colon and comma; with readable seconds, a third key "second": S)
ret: {"hour": 4, "minute": 4}
